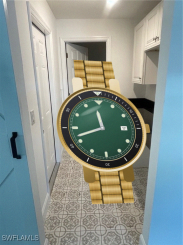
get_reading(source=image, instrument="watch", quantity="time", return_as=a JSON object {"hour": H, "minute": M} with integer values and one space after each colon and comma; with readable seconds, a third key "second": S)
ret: {"hour": 11, "minute": 42}
